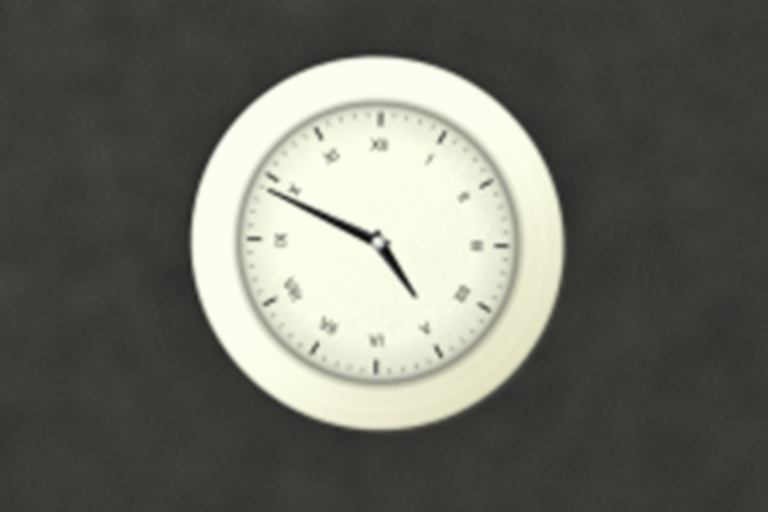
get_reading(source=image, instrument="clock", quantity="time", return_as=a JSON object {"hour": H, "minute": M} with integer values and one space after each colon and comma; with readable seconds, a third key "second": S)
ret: {"hour": 4, "minute": 49}
